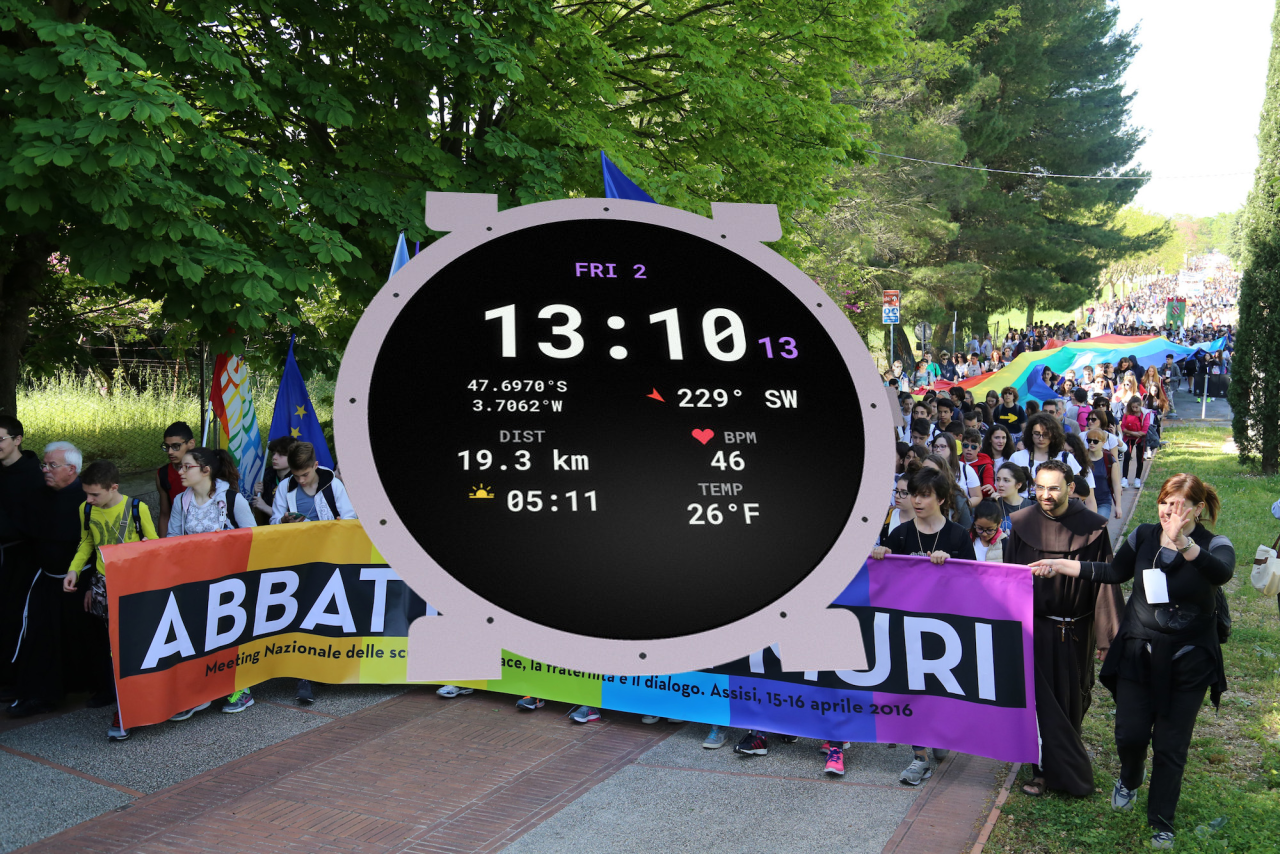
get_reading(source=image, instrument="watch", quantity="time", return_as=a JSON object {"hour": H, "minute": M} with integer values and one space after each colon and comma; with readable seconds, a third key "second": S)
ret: {"hour": 13, "minute": 10, "second": 13}
